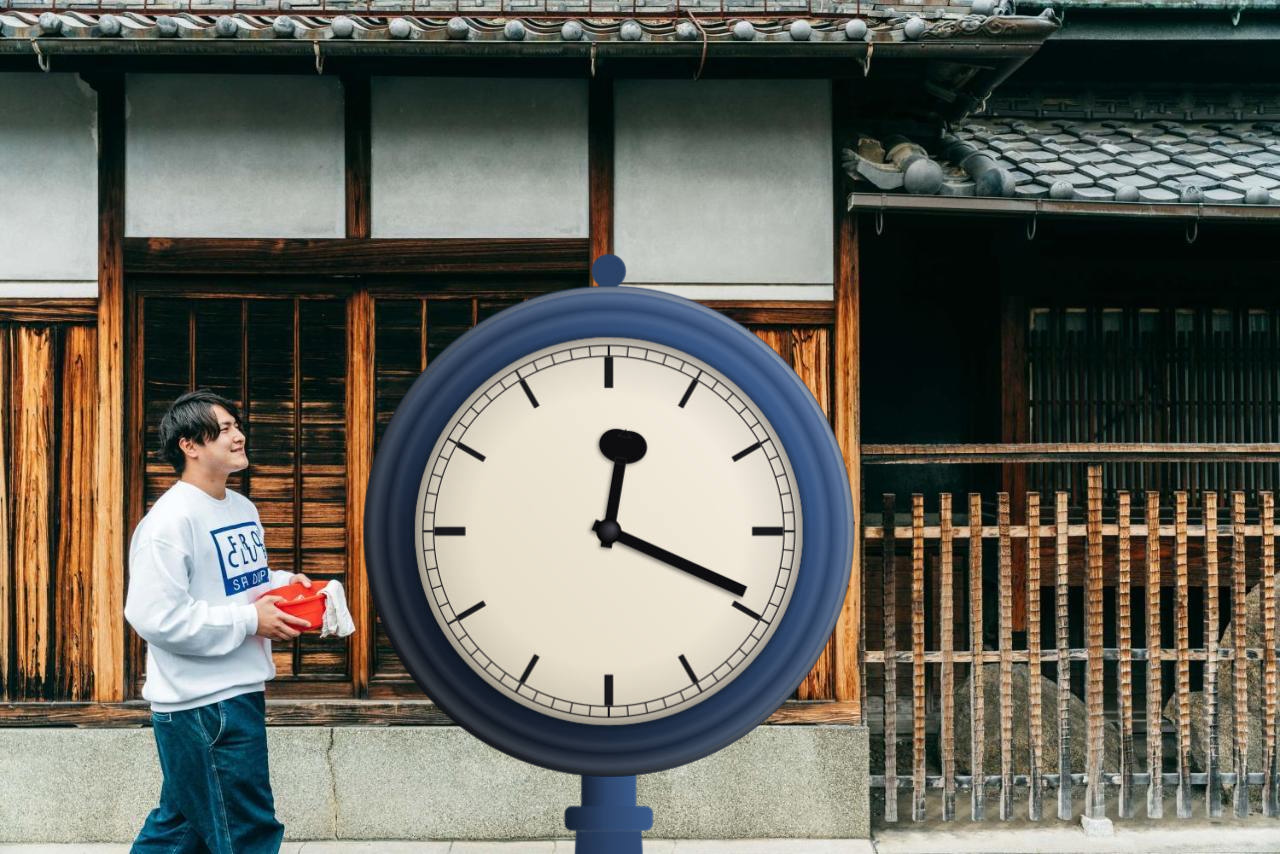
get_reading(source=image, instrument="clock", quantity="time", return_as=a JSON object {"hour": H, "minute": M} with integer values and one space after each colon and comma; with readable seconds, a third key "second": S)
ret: {"hour": 12, "minute": 19}
